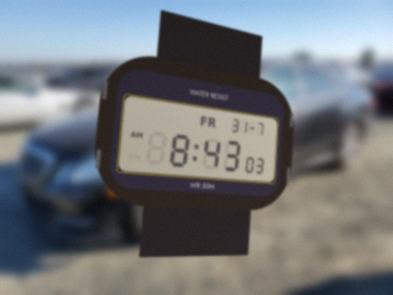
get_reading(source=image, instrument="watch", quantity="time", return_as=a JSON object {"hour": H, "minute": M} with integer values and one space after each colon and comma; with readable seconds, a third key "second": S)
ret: {"hour": 8, "minute": 43, "second": 3}
